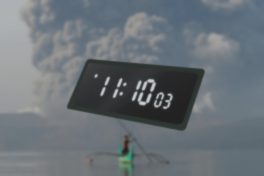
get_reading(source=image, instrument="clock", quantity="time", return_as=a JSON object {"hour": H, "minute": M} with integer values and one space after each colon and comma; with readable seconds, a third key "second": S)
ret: {"hour": 11, "minute": 10, "second": 3}
